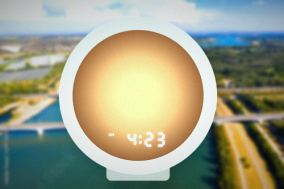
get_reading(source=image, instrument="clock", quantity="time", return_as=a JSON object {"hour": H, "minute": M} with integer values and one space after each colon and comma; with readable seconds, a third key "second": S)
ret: {"hour": 4, "minute": 23}
